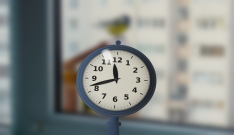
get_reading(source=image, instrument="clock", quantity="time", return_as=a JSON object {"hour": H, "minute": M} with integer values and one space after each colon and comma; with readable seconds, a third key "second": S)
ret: {"hour": 11, "minute": 42}
